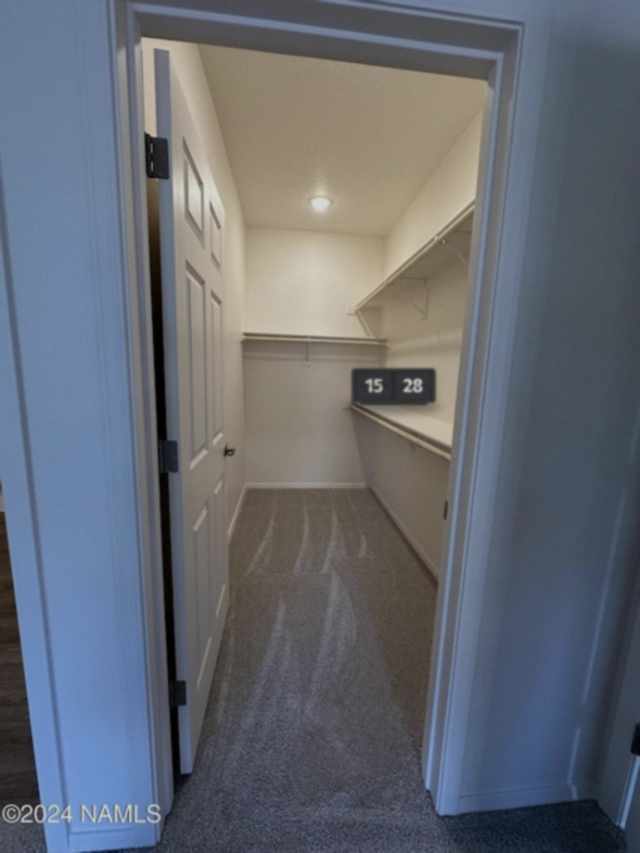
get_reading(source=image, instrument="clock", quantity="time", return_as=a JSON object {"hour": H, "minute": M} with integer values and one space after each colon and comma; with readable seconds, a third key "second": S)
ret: {"hour": 15, "minute": 28}
